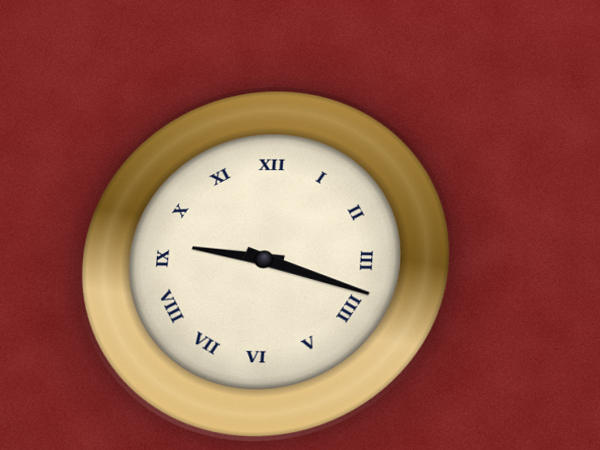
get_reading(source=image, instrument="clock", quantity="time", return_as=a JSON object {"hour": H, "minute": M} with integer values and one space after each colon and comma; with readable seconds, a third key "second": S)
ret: {"hour": 9, "minute": 18}
